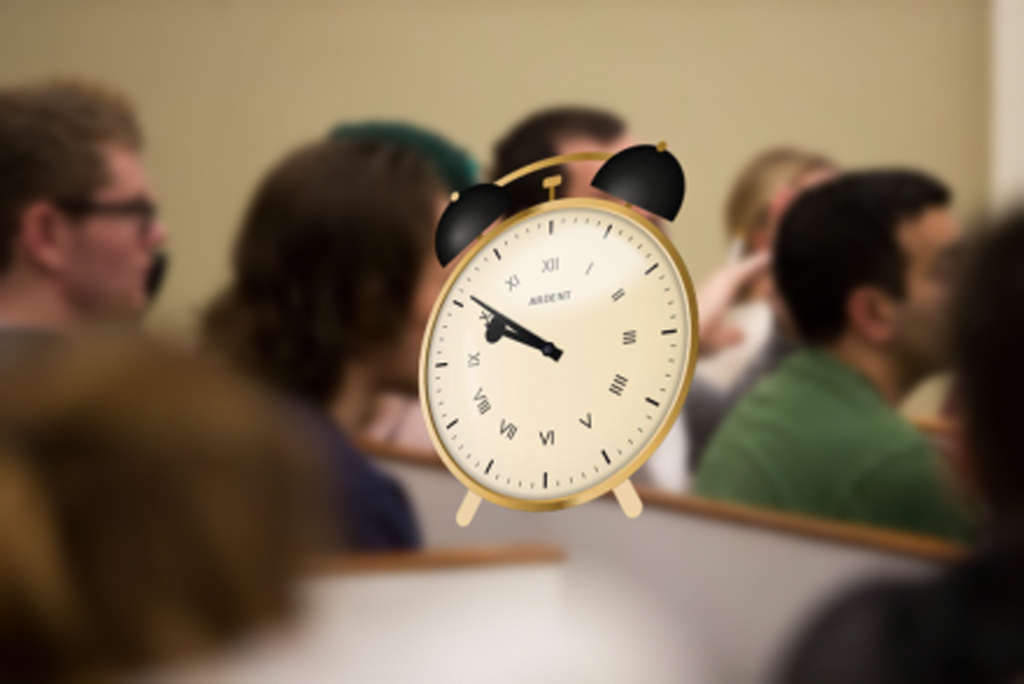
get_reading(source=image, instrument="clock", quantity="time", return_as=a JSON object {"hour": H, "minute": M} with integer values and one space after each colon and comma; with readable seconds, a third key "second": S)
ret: {"hour": 9, "minute": 51}
